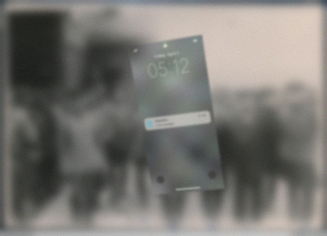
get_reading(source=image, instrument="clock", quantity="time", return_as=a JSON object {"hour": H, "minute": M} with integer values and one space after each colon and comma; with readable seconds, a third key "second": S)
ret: {"hour": 5, "minute": 12}
